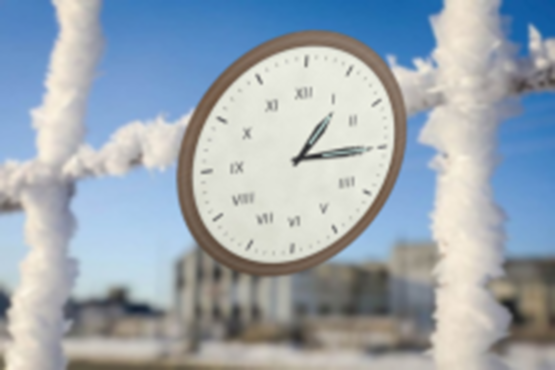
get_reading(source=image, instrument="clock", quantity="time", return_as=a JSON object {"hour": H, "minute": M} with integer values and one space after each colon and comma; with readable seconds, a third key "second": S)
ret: {"hour": 1, "minute": 15}
